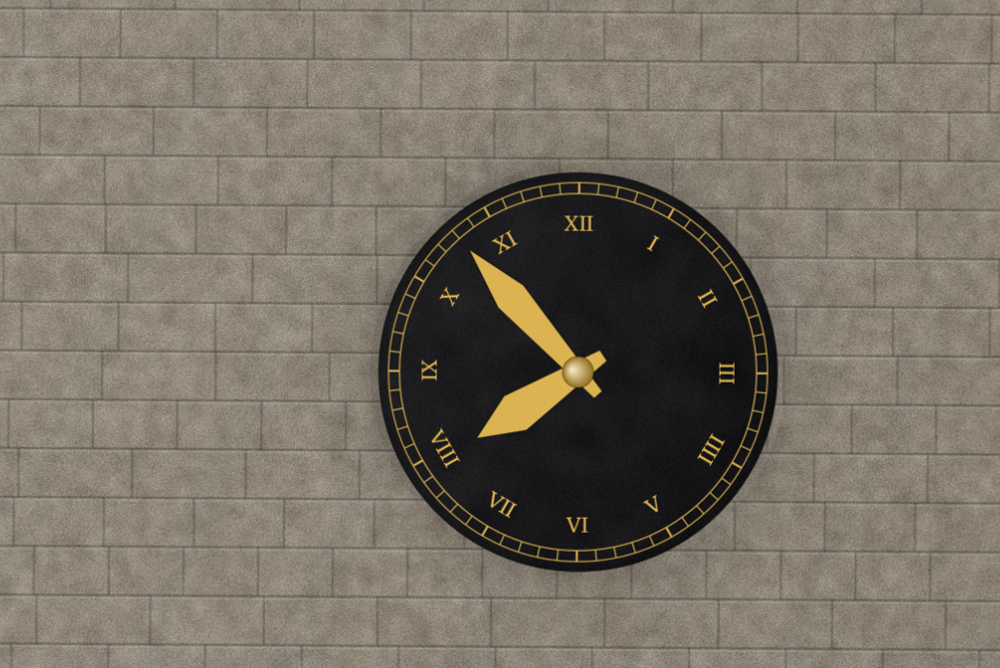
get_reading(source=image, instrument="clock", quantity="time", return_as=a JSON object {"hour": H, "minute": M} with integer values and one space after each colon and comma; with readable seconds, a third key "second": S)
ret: {"hour": 7, "minute": 53}
